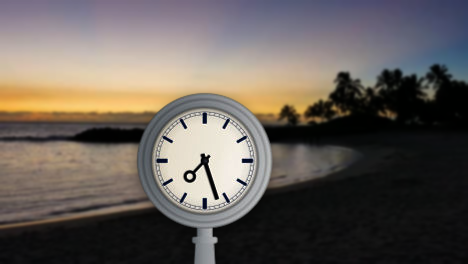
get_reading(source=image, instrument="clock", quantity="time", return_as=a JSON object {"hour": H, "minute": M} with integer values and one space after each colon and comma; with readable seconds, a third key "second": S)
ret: {"hour": 7, "minute": 27}
